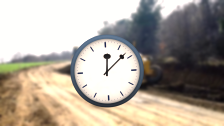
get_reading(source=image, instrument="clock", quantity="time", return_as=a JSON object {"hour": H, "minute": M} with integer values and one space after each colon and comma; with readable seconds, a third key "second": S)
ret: {"hour": 12, "minute": 8}
